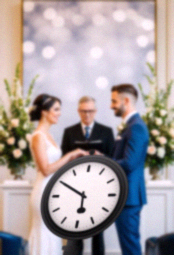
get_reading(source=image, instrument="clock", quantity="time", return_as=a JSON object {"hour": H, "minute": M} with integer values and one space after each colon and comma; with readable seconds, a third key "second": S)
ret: {"hour": 5, "minute": 50}
